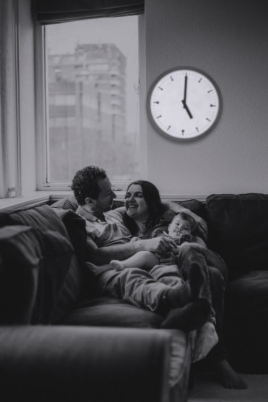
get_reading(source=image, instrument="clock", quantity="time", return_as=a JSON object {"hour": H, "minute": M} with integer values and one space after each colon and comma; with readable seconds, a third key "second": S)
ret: {"hour": 5, "minute": 0}
